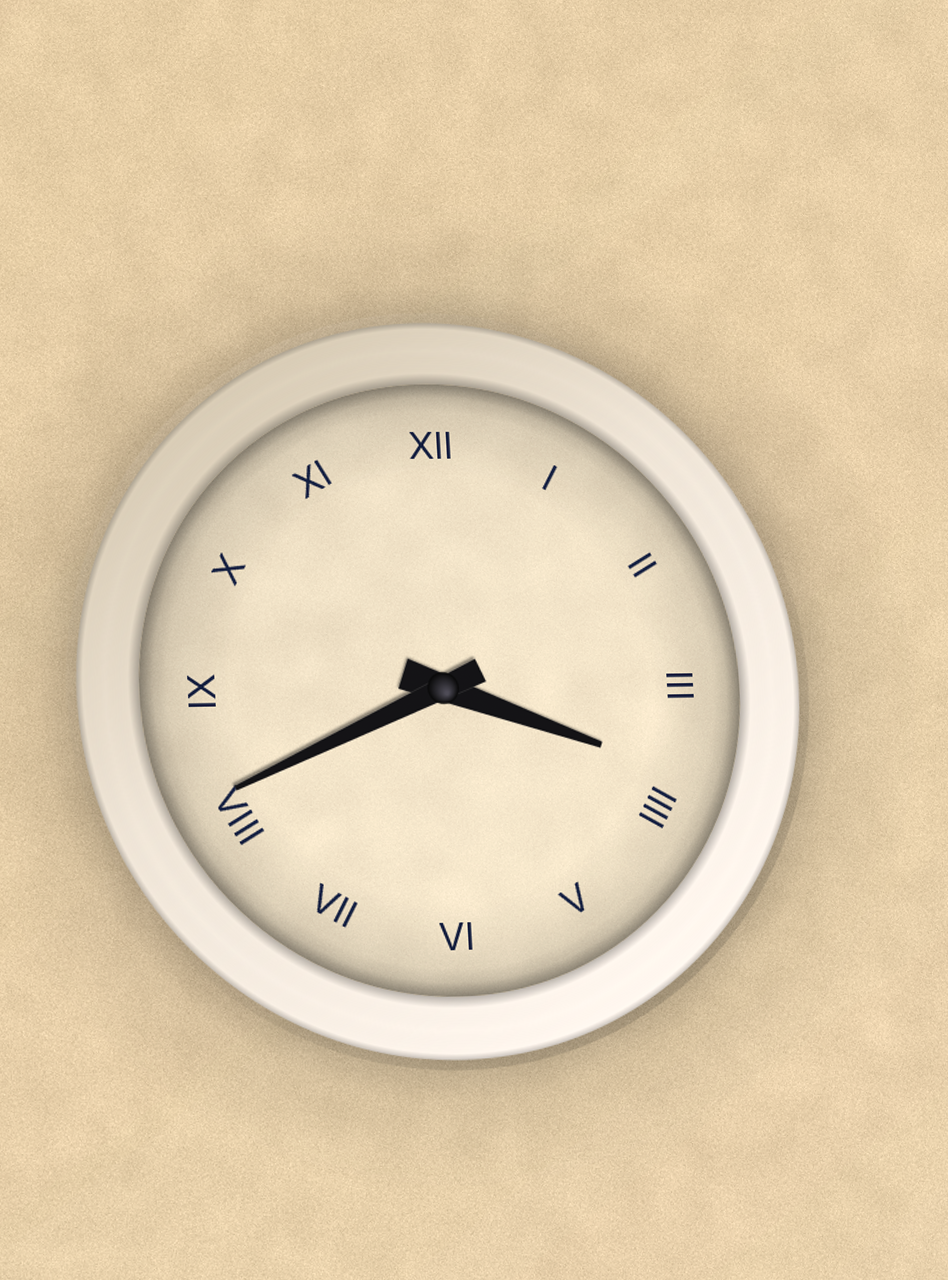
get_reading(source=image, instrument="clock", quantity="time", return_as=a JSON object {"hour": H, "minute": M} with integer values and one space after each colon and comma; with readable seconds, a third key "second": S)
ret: {"hour": 3, "minute": 41}
